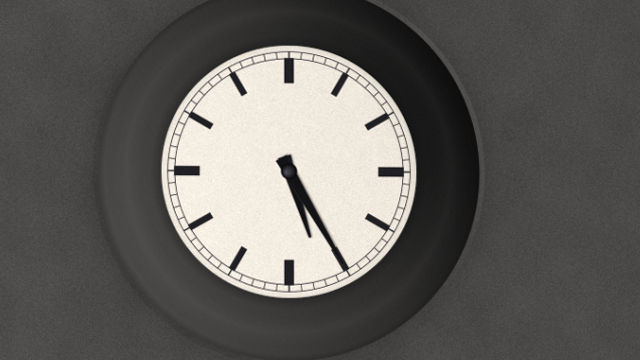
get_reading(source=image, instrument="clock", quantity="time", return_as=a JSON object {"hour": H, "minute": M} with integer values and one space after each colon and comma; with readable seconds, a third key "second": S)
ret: {"hour": 5, "minute": 25}
